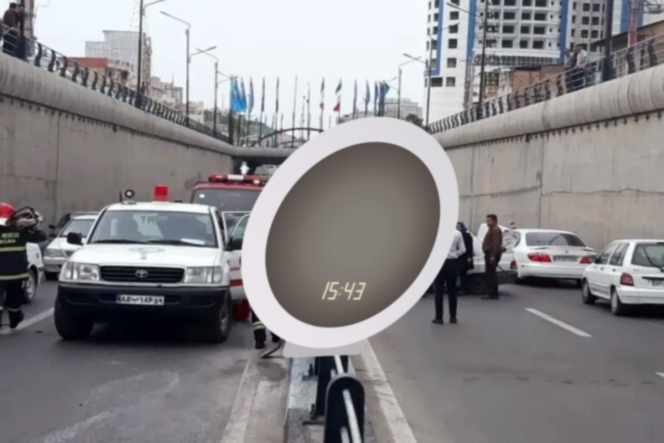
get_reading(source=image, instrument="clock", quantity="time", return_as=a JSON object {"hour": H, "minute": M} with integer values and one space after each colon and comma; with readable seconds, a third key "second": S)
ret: {"hour": 15, "minute": 43}
